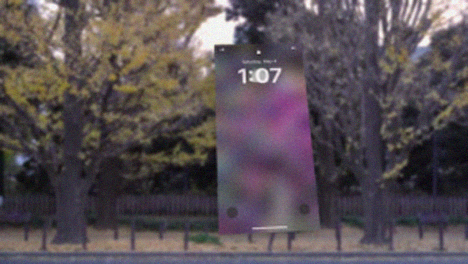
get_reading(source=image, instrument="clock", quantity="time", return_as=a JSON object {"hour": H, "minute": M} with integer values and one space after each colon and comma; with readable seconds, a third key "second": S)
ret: {"hour": 1, "minute": 7}
